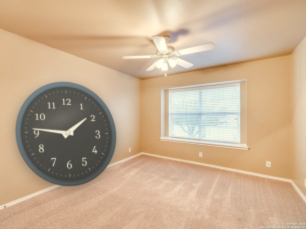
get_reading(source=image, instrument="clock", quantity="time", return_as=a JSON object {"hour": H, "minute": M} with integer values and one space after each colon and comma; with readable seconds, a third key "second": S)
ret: {"hour": 1, "minute": 46}
